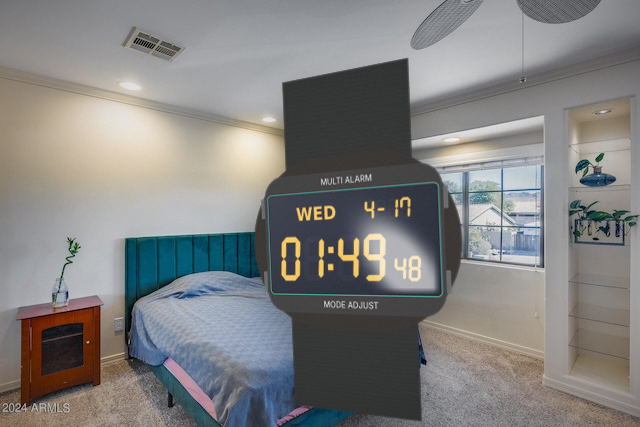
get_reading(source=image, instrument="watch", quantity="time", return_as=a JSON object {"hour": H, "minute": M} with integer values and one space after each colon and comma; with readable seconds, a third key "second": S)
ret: {"hour": 1, "minute": 49, "second": 48}
